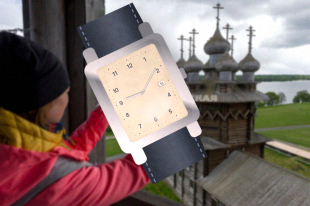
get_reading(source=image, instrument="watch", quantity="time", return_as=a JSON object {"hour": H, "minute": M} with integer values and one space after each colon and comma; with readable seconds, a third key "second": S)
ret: {"hour": 9, "minute": 9}
